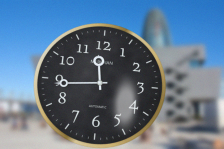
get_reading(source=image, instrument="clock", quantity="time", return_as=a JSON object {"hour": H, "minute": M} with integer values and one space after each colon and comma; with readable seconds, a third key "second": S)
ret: {"hour": 11, "minute": 44}
